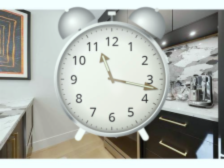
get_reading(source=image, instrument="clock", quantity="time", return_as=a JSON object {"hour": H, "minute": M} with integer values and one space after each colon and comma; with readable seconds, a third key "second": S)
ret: {"hour": 11, "minute": 17}
